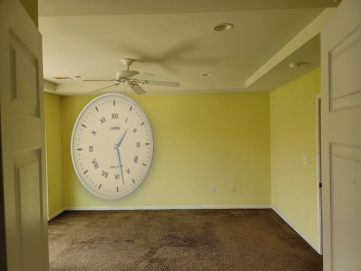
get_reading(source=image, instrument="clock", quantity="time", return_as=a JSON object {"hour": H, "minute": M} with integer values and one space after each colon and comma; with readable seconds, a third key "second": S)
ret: {"hour": 1, "minute": 28}
